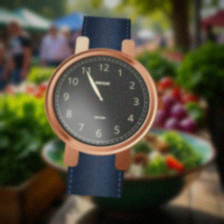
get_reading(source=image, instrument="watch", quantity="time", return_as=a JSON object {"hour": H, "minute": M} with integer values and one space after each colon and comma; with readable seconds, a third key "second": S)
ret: {"hour": 10, "minute": 55}
